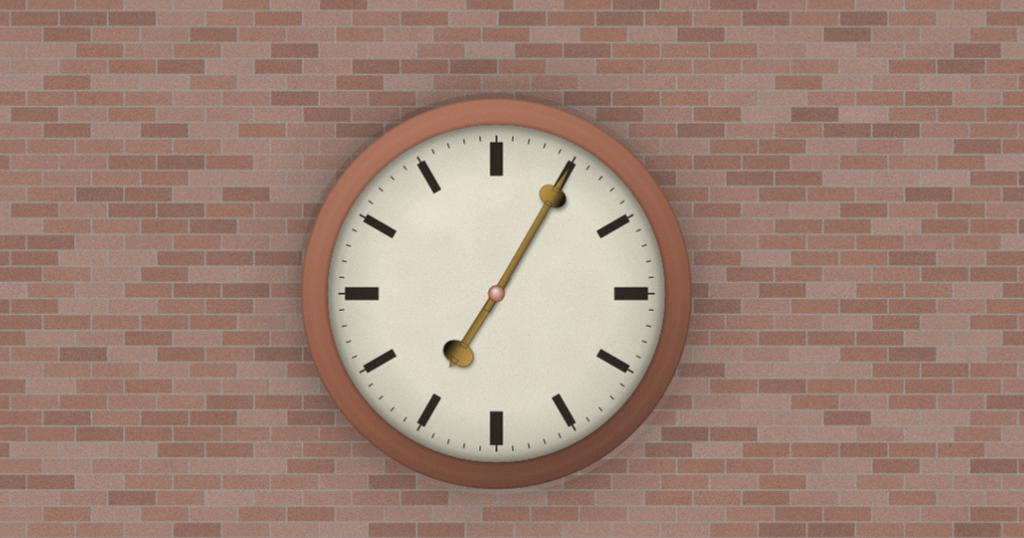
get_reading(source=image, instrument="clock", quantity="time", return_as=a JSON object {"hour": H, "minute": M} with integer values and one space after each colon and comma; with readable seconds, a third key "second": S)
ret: {"hour": 7, "minute": 5}
